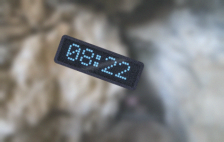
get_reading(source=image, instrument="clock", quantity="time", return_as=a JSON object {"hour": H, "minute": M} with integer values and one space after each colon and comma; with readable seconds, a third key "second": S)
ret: {"hour": 8, "minute": 22}
